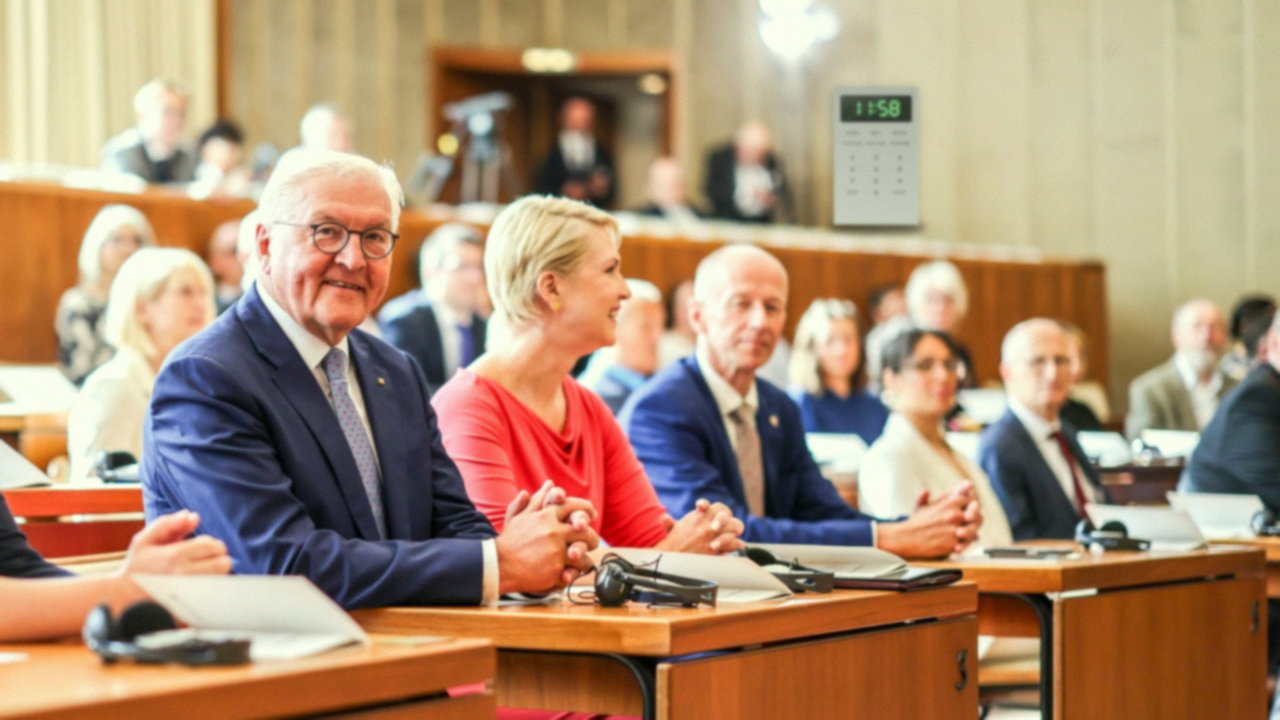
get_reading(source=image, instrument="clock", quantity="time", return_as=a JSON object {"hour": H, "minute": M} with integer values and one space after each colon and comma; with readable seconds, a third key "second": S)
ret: {"hour": 11, "minute": 58}
